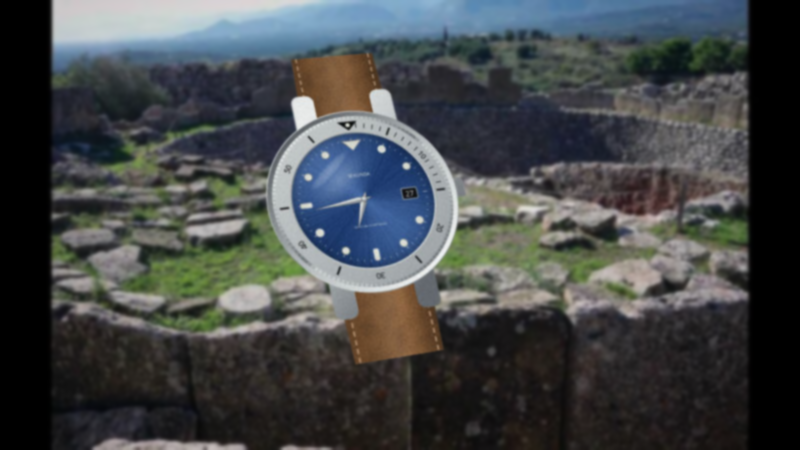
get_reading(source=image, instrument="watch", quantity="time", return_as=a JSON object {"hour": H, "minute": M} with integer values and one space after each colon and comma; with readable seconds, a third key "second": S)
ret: {"hour": 6, "minute": 44}
